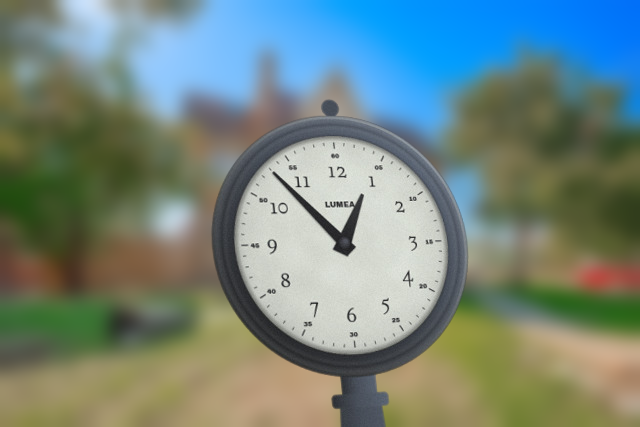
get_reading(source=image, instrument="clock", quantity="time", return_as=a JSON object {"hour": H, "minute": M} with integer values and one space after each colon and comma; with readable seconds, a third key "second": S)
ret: {"hour": 12, "minute": 53}
